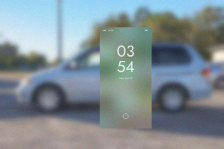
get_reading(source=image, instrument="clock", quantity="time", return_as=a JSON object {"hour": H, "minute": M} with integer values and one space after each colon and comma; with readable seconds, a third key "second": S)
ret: {"hour": 3, "minute": 54}
